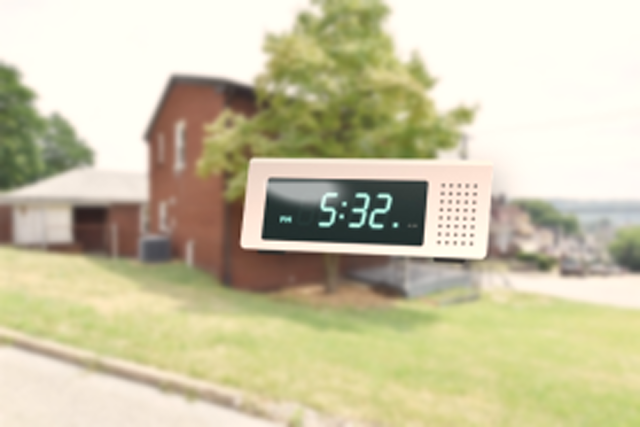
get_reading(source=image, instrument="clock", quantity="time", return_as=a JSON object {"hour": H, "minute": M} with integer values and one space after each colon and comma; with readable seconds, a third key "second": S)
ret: {"hour": 5, "minute": 32}
